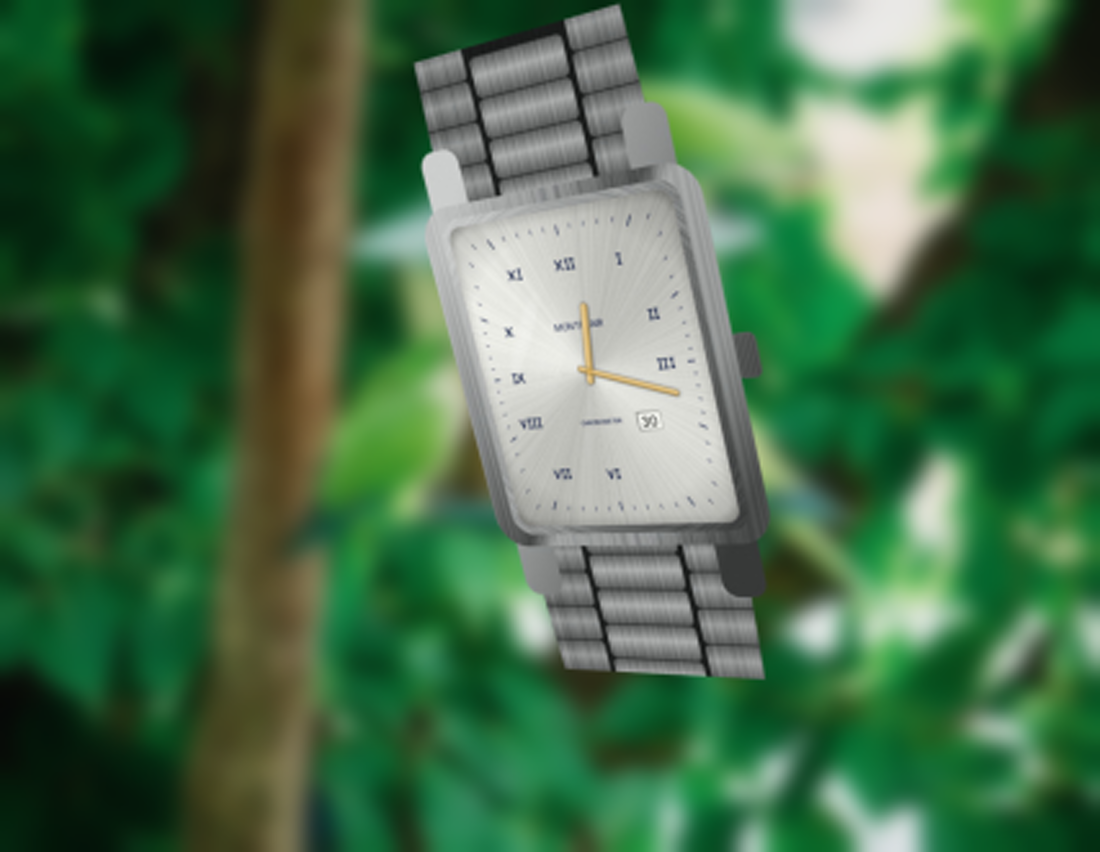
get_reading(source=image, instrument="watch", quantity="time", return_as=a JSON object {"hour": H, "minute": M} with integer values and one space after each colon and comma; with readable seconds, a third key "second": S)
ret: {"hour": 12, "minute": 18}
